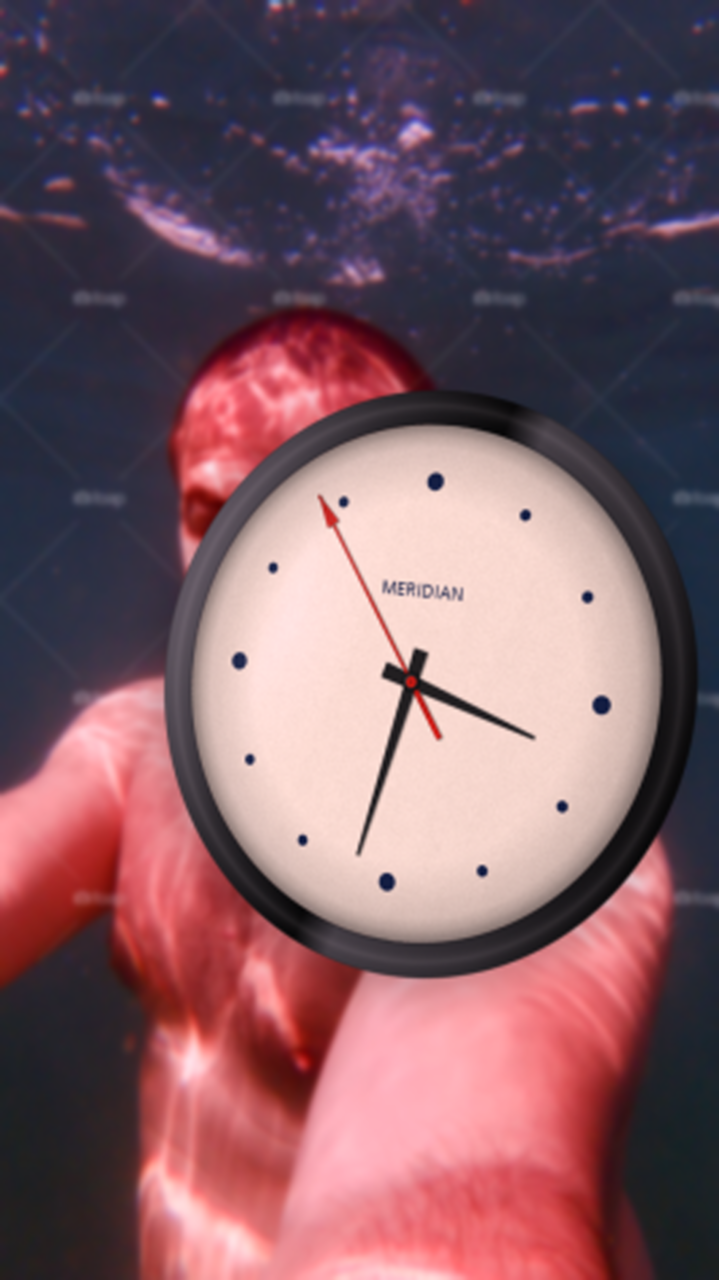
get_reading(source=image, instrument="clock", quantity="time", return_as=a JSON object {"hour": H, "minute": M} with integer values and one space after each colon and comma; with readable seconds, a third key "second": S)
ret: {"hour": 3, "minute": 31, "second": 54}
